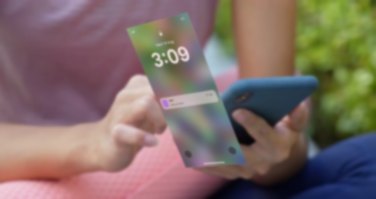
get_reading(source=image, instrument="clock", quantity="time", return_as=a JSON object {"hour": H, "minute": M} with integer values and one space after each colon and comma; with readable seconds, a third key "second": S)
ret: {"hour": 3, "minute": 9}
